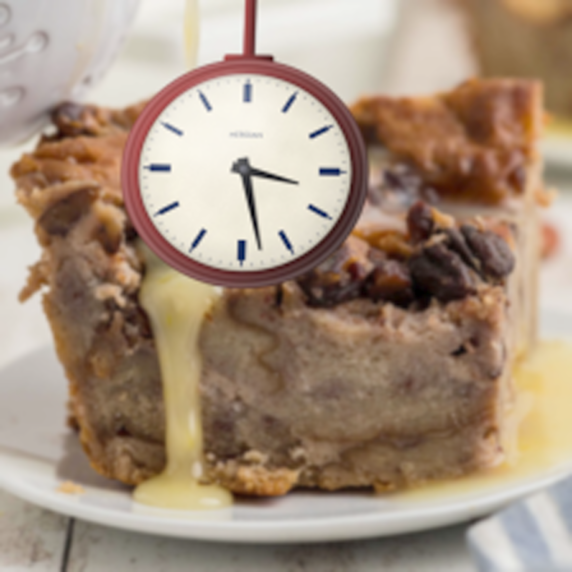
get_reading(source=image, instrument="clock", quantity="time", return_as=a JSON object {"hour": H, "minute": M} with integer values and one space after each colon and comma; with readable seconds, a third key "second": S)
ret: {"hour": 3, "minute": 28}
